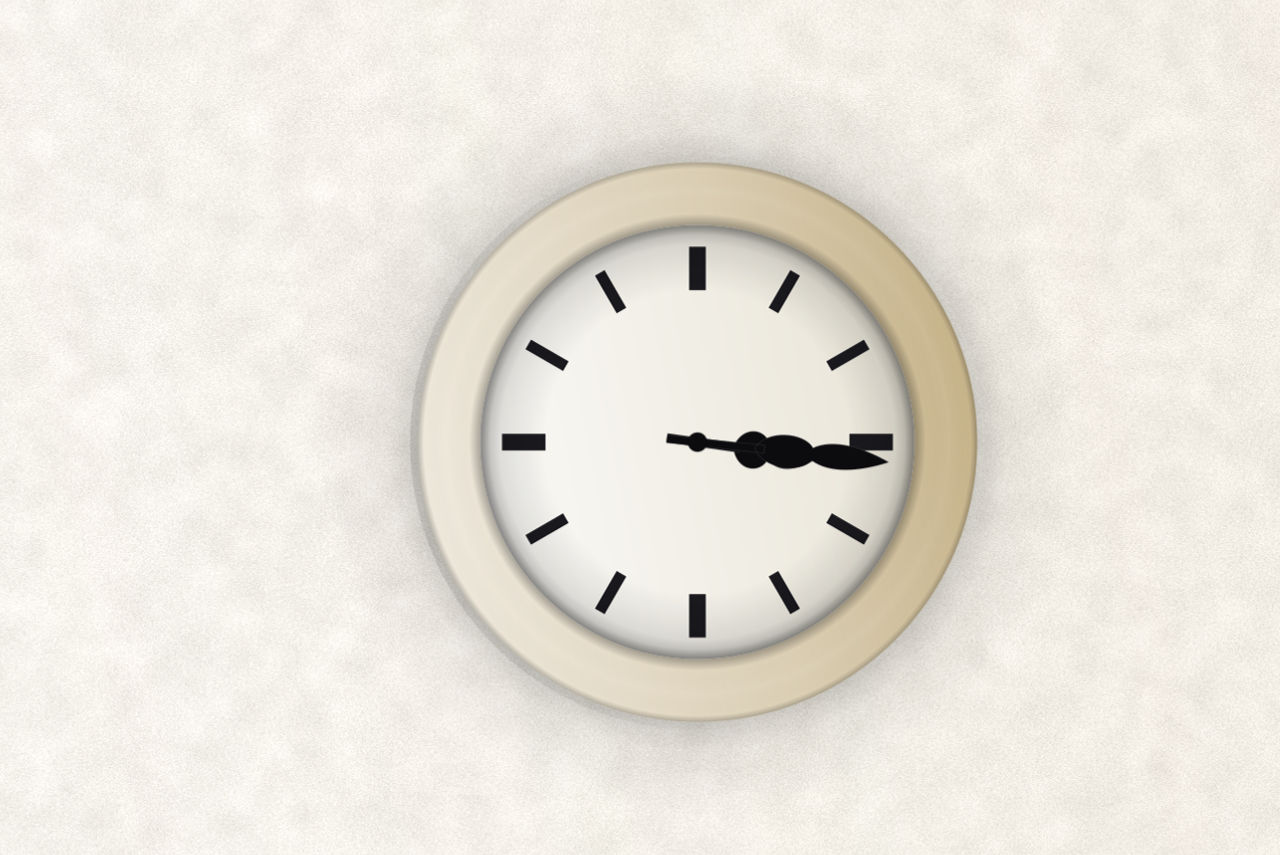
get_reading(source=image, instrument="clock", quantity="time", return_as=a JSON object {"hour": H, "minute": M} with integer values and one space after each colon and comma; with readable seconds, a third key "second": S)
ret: {"hour": 3, "minute": 16}
